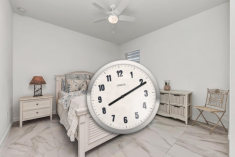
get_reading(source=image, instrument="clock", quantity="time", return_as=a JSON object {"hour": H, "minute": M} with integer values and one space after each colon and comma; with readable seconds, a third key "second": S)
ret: {"hour": 8, "minute": 11}
